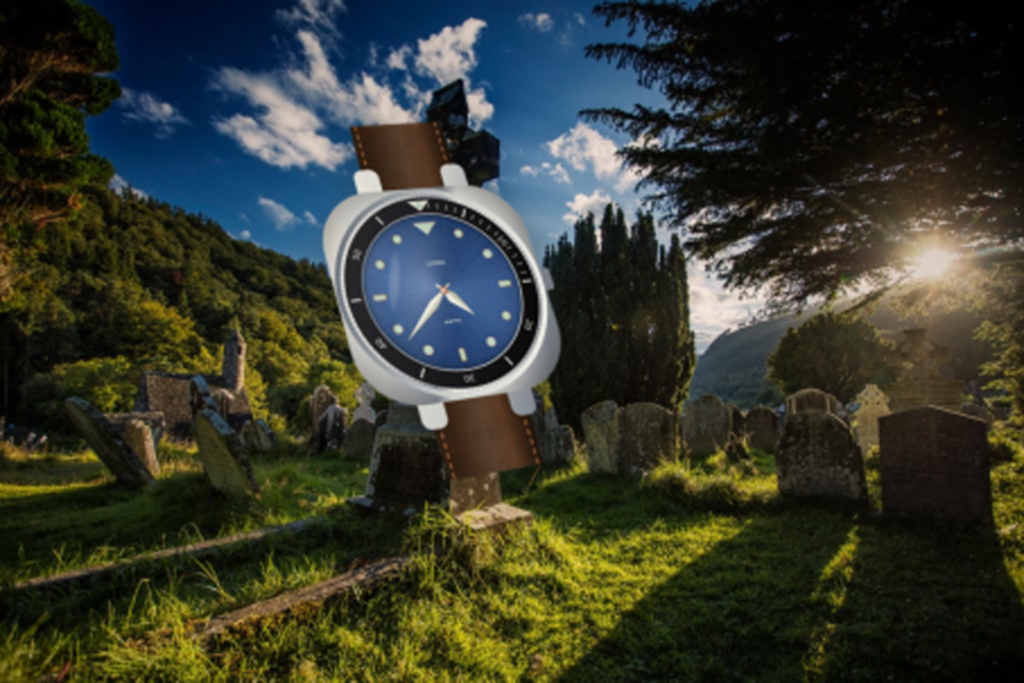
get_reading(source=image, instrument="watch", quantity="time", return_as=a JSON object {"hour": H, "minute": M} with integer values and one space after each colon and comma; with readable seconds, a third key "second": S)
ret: {"hour": 4, "minute": 38}
